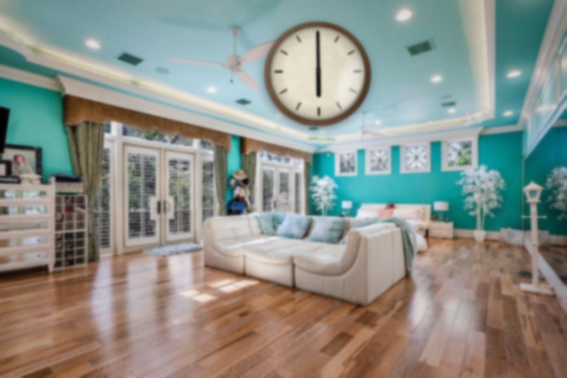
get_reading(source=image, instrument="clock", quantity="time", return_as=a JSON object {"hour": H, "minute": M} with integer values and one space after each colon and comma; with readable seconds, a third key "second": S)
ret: {"hour": 6, "minute": 0}
